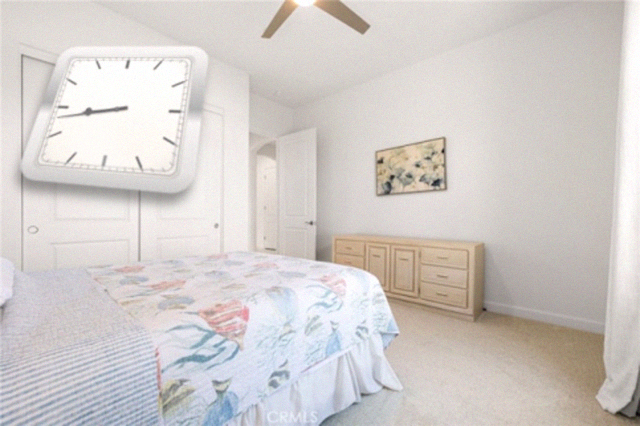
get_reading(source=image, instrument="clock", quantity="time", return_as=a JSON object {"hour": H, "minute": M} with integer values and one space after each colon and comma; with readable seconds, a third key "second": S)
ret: {"hour": 8, "minute": 43}
